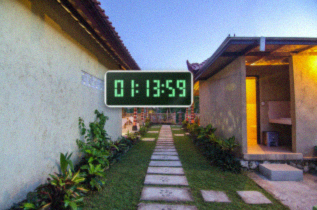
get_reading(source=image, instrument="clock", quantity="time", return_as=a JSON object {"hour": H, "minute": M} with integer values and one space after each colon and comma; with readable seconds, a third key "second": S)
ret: {"hour": 1, "minute": 13, "second": 59}
